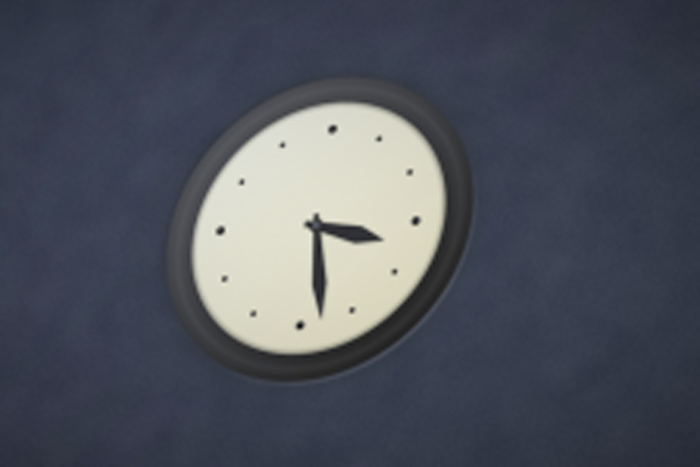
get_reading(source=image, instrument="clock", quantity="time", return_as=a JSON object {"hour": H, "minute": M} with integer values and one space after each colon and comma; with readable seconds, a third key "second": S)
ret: {"hour": 3, "minute": 28}
